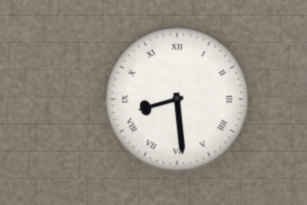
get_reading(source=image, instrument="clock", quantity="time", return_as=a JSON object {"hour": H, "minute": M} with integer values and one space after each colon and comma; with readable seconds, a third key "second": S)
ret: {"hour": 8, "minute": 29}
